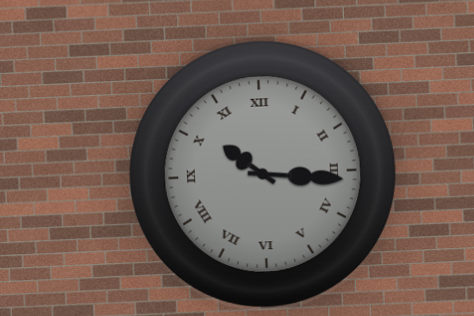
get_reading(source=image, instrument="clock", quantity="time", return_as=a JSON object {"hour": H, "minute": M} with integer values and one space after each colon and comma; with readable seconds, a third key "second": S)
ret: {"hour": 10, "minute": 16}
